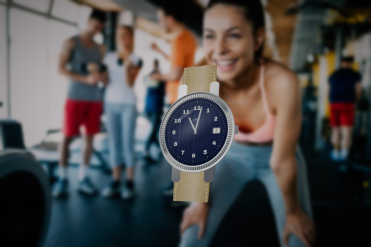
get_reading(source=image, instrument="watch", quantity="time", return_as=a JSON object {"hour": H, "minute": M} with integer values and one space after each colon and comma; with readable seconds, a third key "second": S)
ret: {"hour": 11, "minute": 2}
